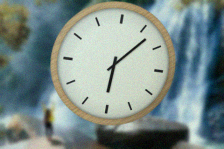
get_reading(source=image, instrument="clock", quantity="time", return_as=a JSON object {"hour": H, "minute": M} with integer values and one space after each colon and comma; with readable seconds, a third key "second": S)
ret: {"hour": 6, "minute": 7}
